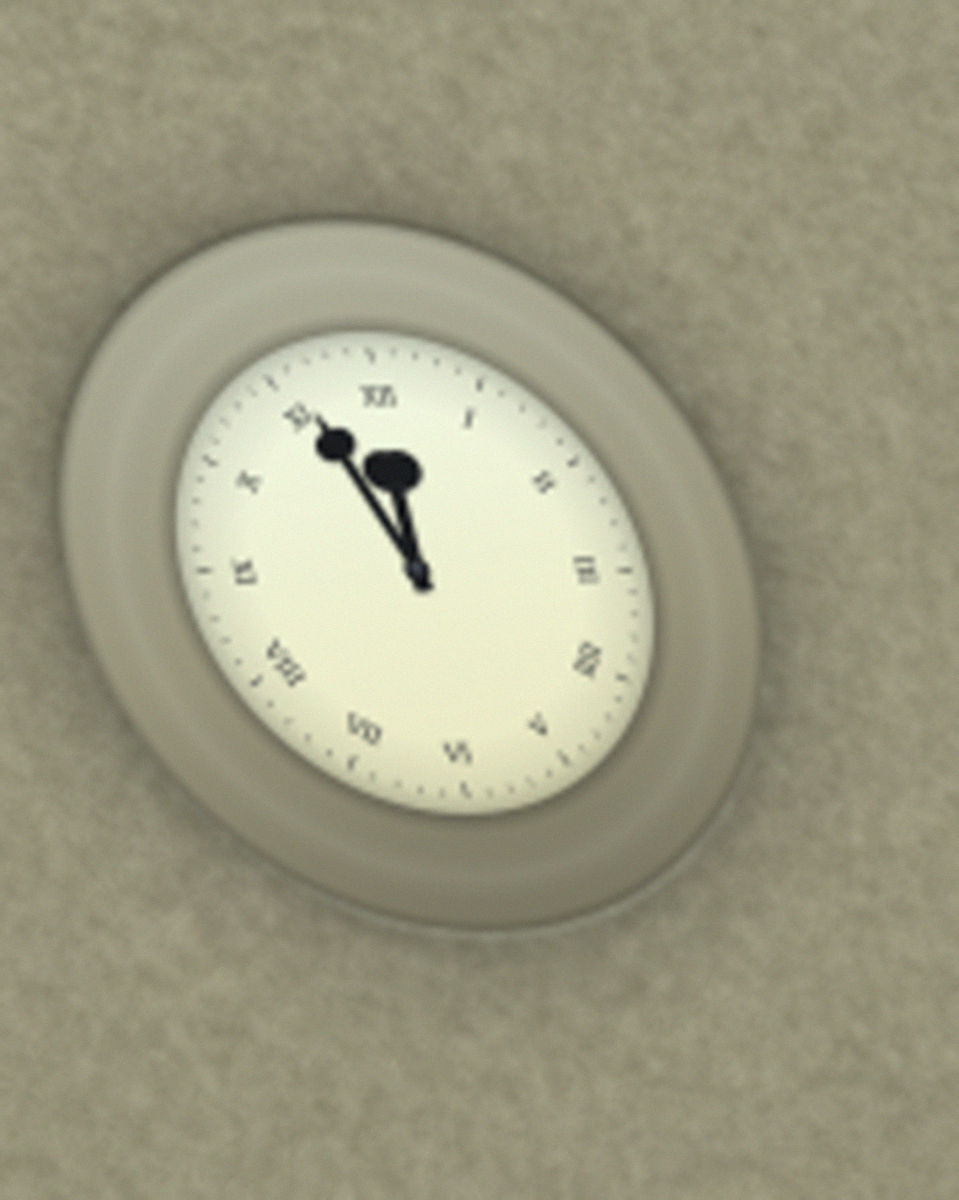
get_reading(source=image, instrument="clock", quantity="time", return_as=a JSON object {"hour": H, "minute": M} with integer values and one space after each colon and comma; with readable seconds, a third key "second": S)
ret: {"hour": 11, "minute": 56}
